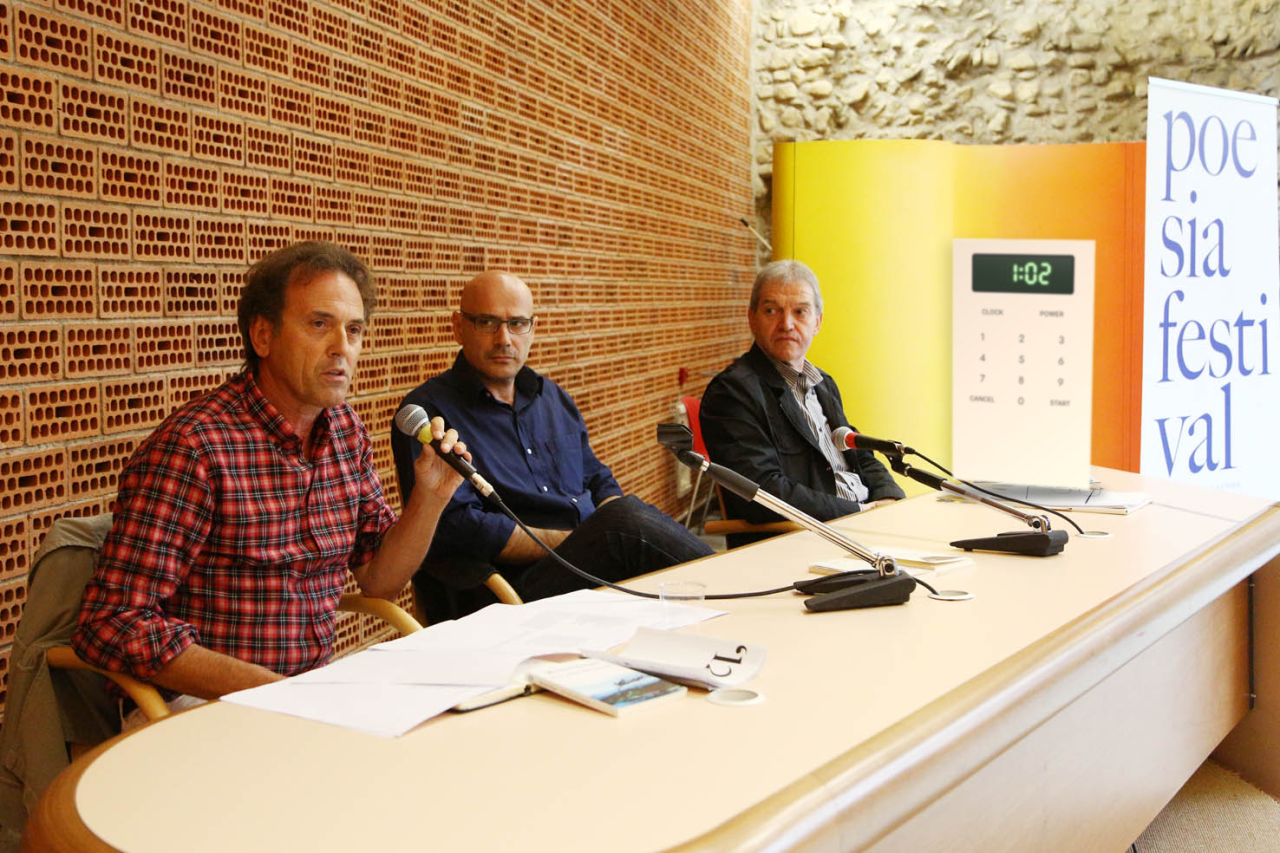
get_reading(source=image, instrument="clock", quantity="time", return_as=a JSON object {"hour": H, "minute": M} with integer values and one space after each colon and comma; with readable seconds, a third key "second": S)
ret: {"hour": 1, "minute": 2}
